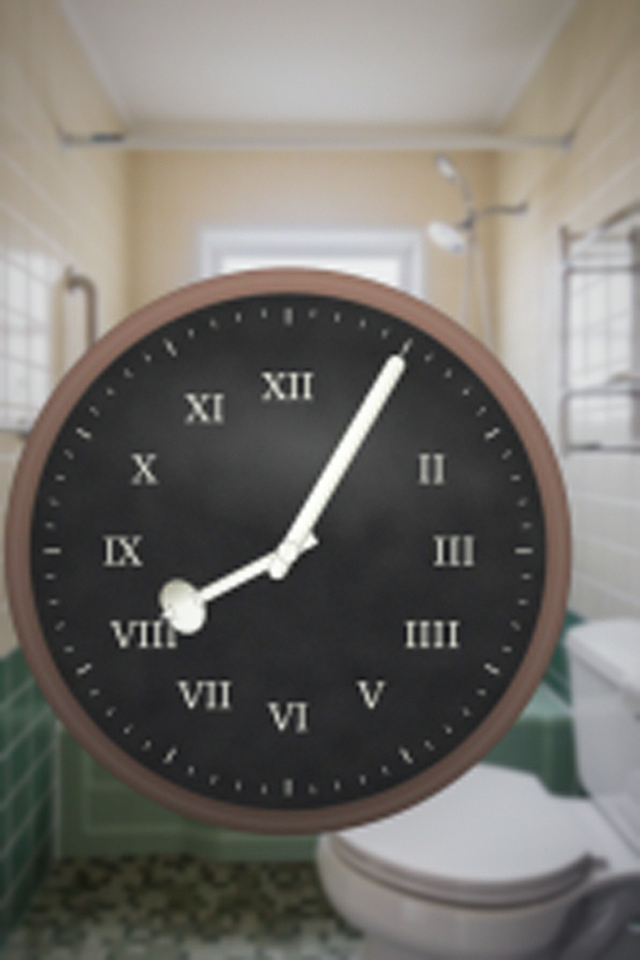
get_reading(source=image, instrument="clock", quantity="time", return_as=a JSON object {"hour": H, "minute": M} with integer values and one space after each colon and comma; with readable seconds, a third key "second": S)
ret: {"hour": 8, "minute": 5}
